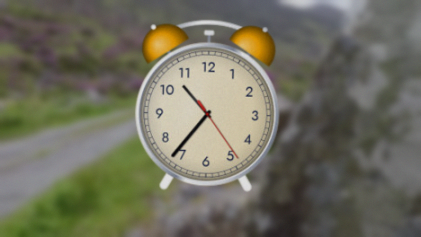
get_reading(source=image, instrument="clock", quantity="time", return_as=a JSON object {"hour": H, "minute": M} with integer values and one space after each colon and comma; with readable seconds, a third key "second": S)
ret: {"hour": 10, "minute": 36, "second": 24}
